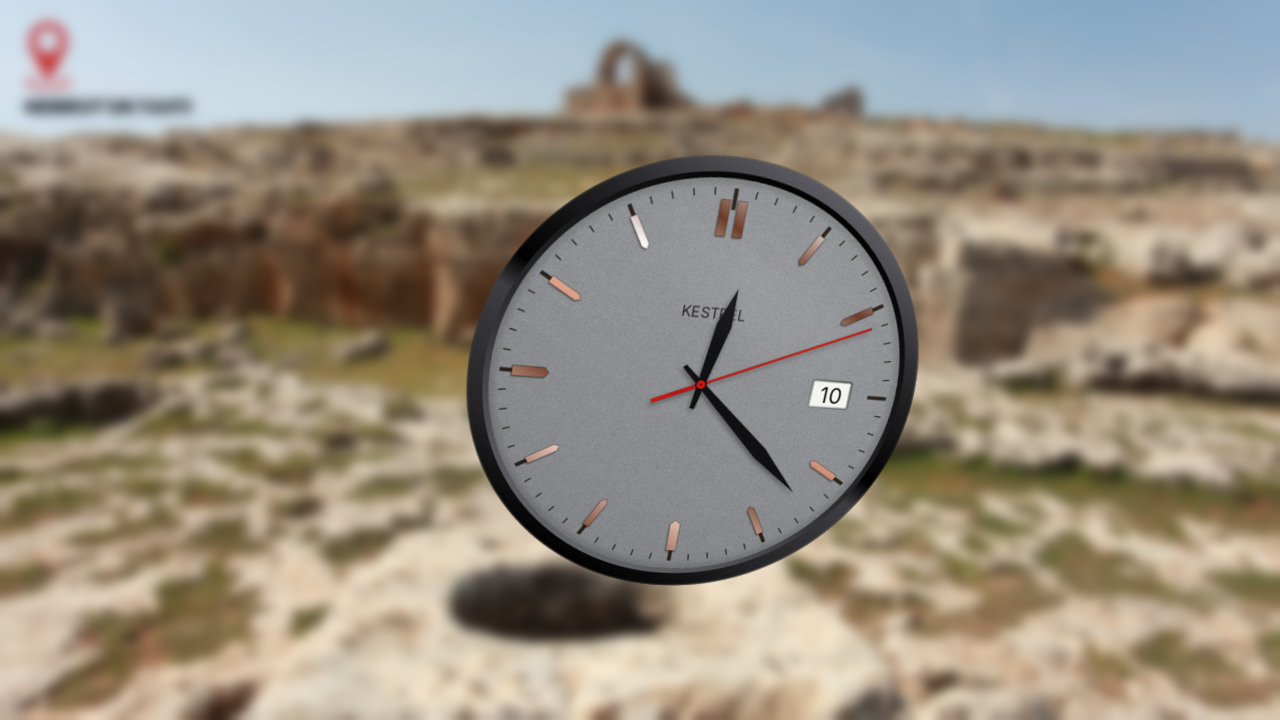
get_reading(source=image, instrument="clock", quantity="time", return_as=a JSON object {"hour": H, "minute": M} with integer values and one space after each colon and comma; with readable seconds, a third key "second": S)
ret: {"hour": 12, "minute": 22, "second": 11}
